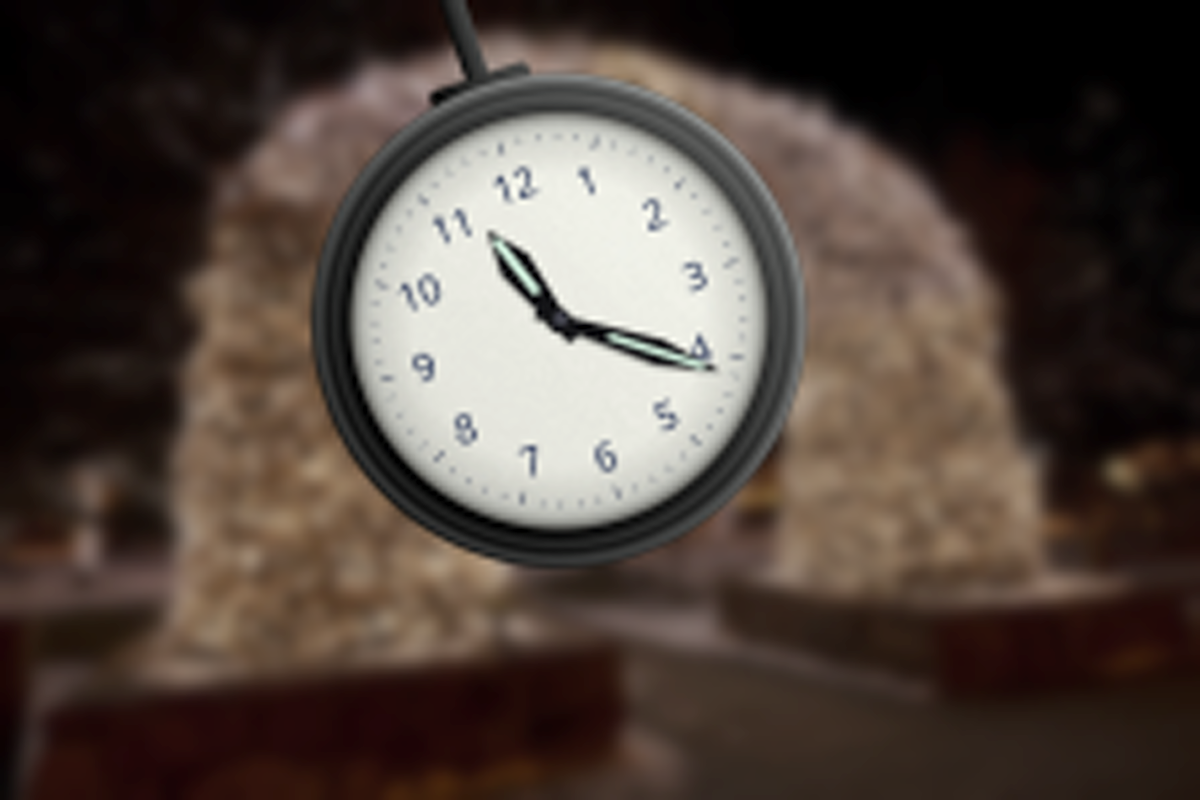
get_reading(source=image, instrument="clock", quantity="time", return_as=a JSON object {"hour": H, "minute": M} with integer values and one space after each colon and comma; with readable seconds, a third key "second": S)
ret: {"hour": 11, "minute": 21}
